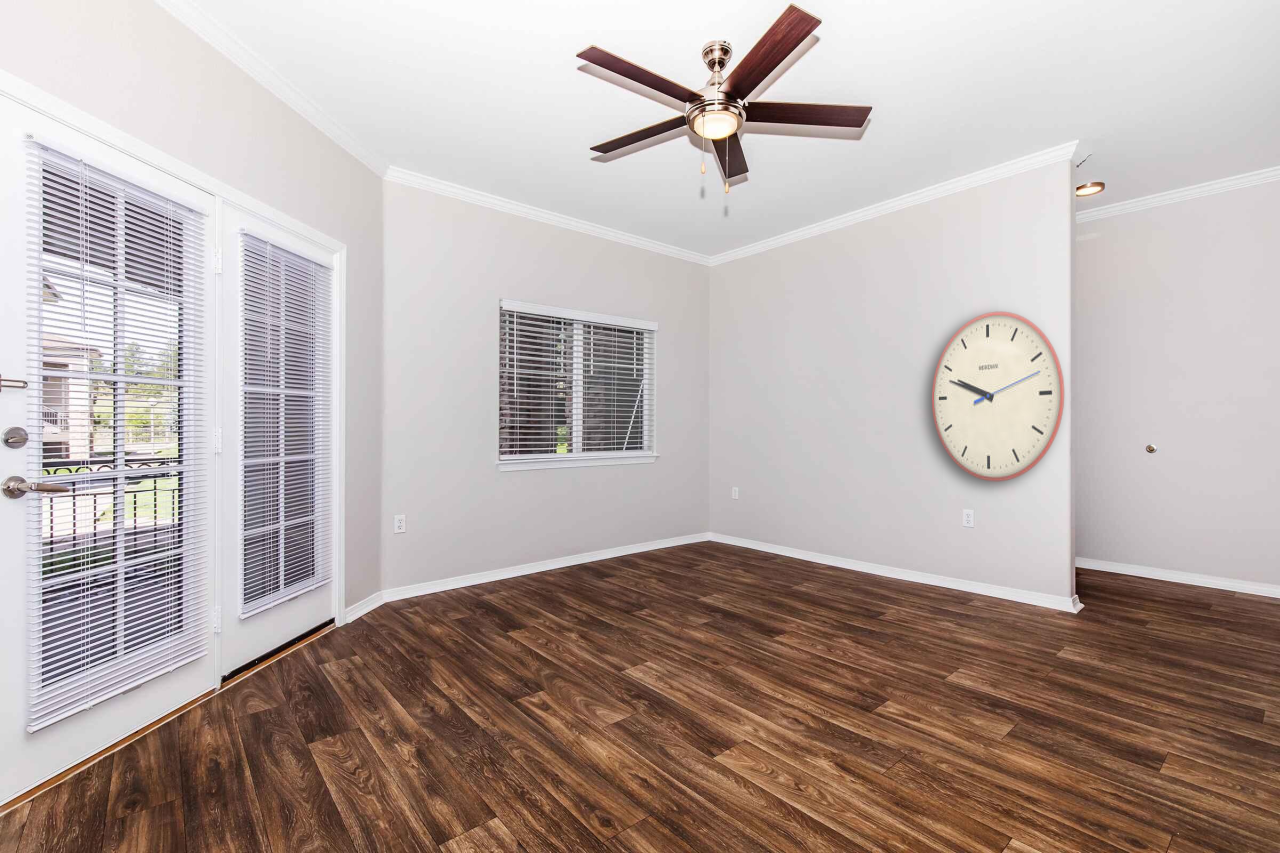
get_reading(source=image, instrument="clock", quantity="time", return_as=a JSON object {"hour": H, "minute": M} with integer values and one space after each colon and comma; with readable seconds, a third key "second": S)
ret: {"hour": 9, "minute": 48, "second": 12}
